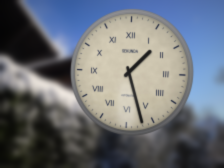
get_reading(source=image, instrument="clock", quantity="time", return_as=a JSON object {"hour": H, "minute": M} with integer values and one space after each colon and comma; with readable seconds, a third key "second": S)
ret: {"hour": 1, "minute": 27}
